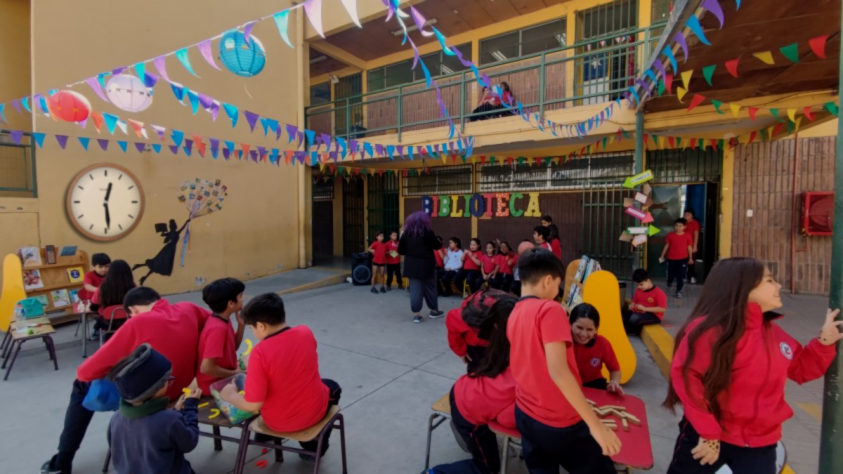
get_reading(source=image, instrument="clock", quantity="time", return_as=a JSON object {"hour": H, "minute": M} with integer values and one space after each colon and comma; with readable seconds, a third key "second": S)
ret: {"hour": 12, "minute": 29}
